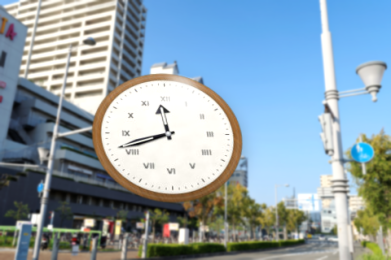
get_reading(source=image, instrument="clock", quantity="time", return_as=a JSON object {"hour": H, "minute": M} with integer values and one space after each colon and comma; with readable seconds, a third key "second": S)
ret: {"hour": 11, "minute": 42}
